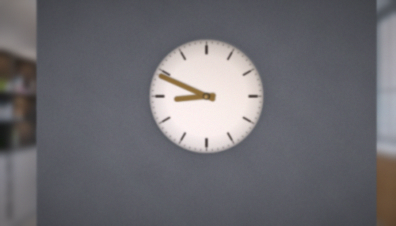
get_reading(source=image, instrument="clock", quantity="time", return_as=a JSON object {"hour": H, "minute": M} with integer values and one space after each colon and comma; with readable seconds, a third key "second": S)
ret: {"hour": 8, "minute": 49}
